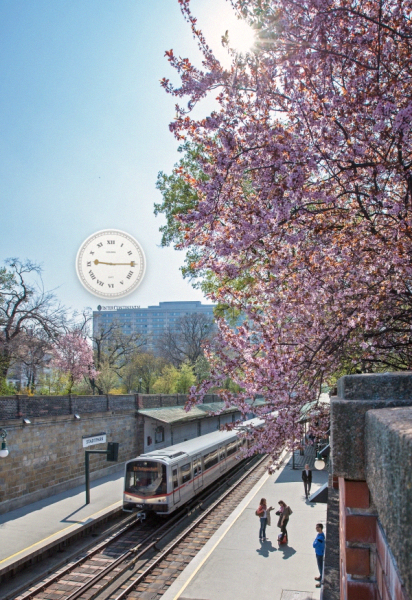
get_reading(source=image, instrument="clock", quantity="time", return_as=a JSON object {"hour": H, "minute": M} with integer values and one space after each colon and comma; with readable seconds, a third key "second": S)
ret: {"hour": 9, "minute": 15}
